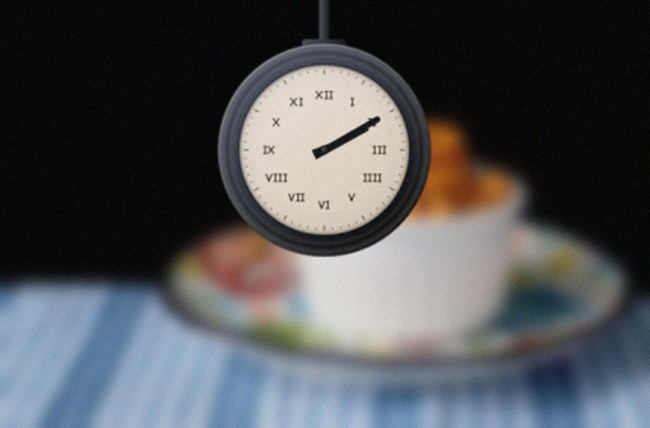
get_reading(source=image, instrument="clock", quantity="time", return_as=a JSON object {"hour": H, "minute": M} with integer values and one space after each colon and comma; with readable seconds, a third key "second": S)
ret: {"hour": 2, "minute": 10}
